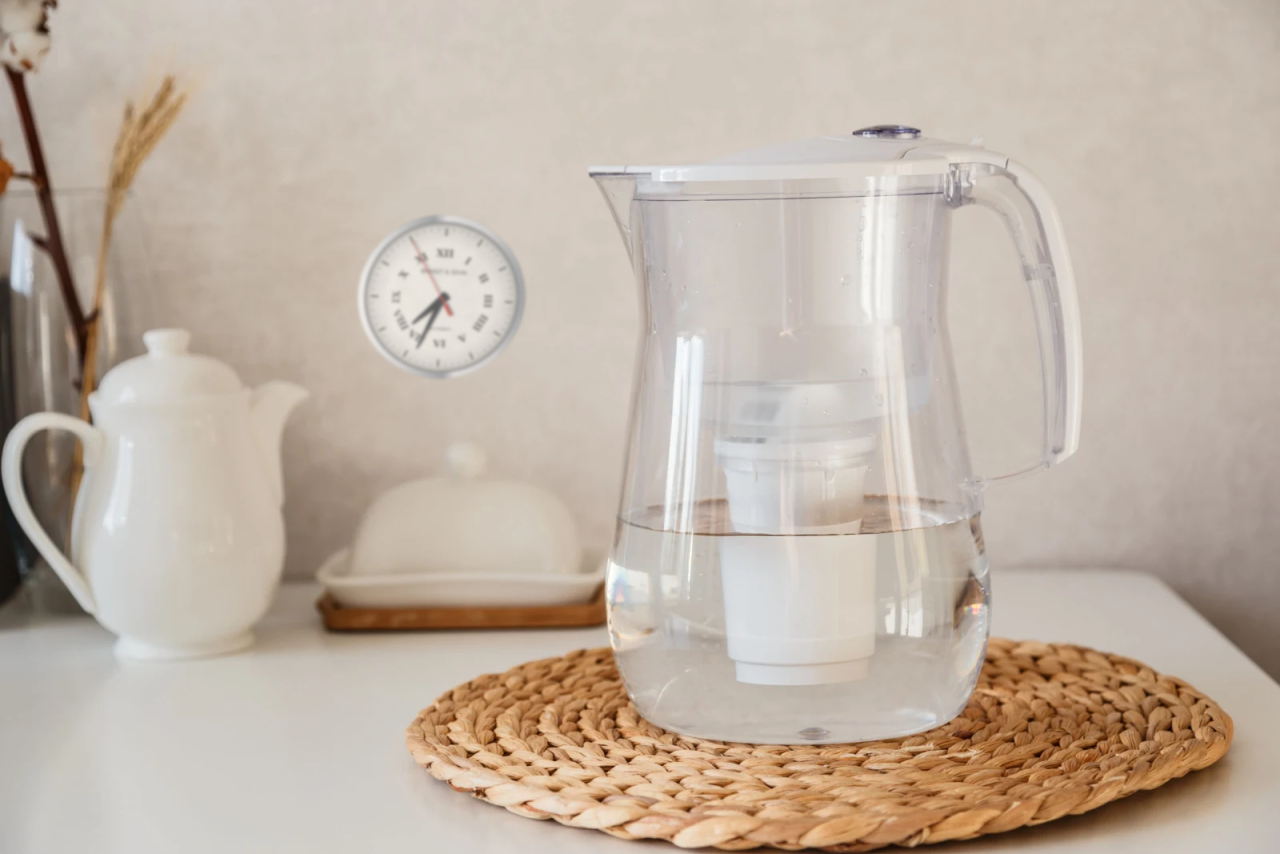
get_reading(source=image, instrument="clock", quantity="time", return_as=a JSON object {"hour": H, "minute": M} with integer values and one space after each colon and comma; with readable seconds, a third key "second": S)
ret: {"hour": 7, "minute": 33, "second": 55}
